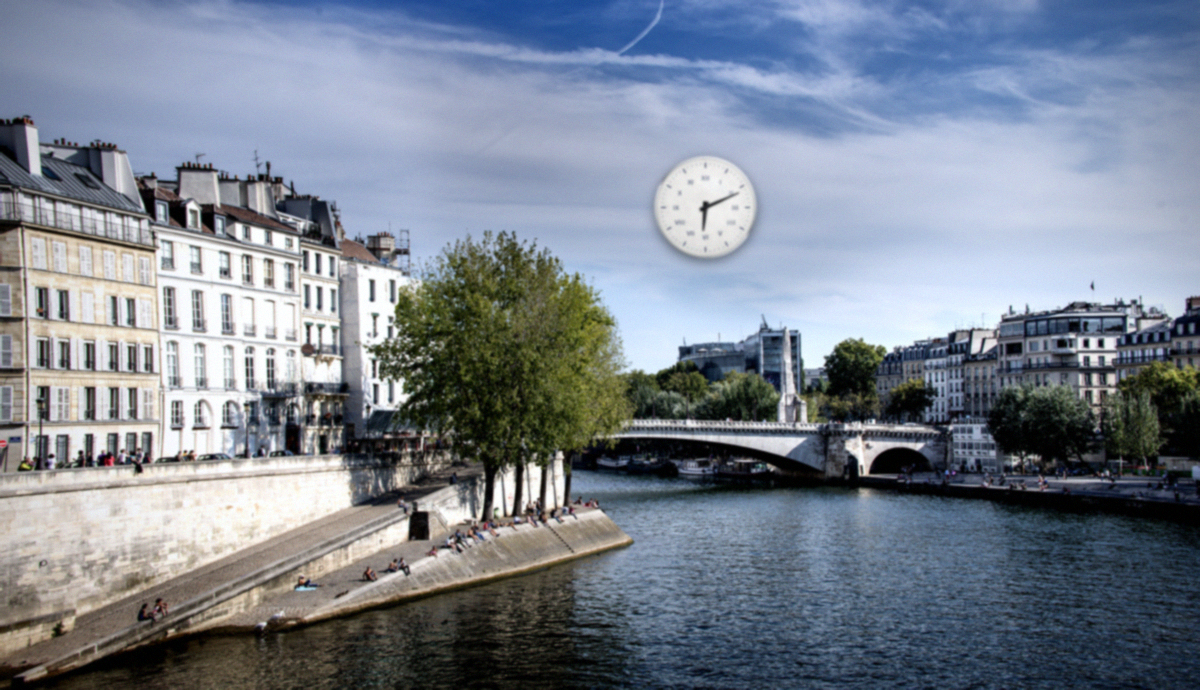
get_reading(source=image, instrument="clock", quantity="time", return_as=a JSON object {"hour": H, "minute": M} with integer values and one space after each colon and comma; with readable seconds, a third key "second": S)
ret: {"hour": 6, "minute": 11}
